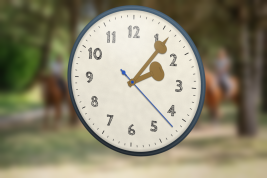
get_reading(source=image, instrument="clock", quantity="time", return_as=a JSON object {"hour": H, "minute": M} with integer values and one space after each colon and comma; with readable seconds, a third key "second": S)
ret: {"hour": 2, "minute": 6, "second": 22}
